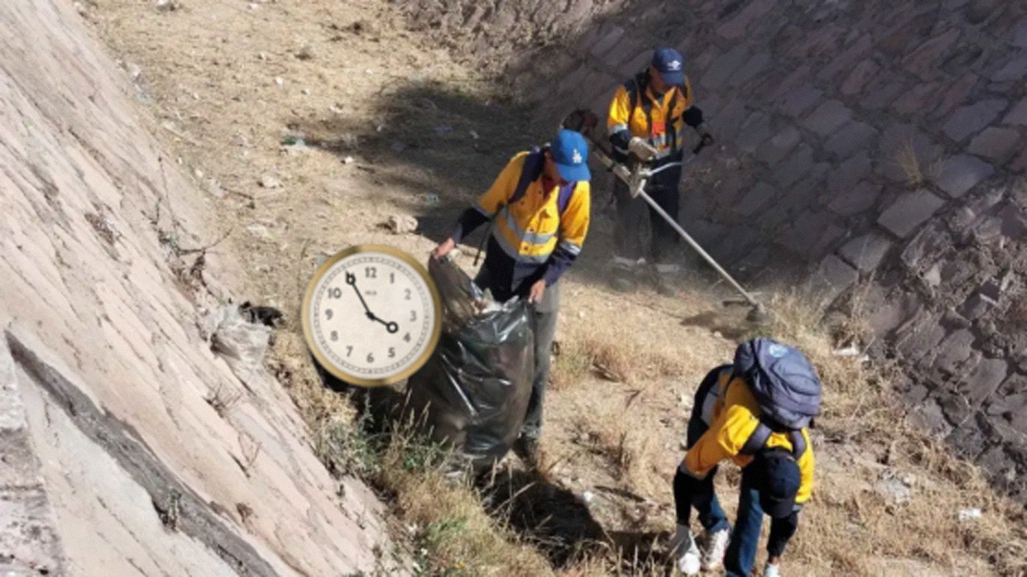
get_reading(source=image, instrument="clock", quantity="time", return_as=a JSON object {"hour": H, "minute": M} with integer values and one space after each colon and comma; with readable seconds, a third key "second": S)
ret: {"hour": 3, "minute": 55}
